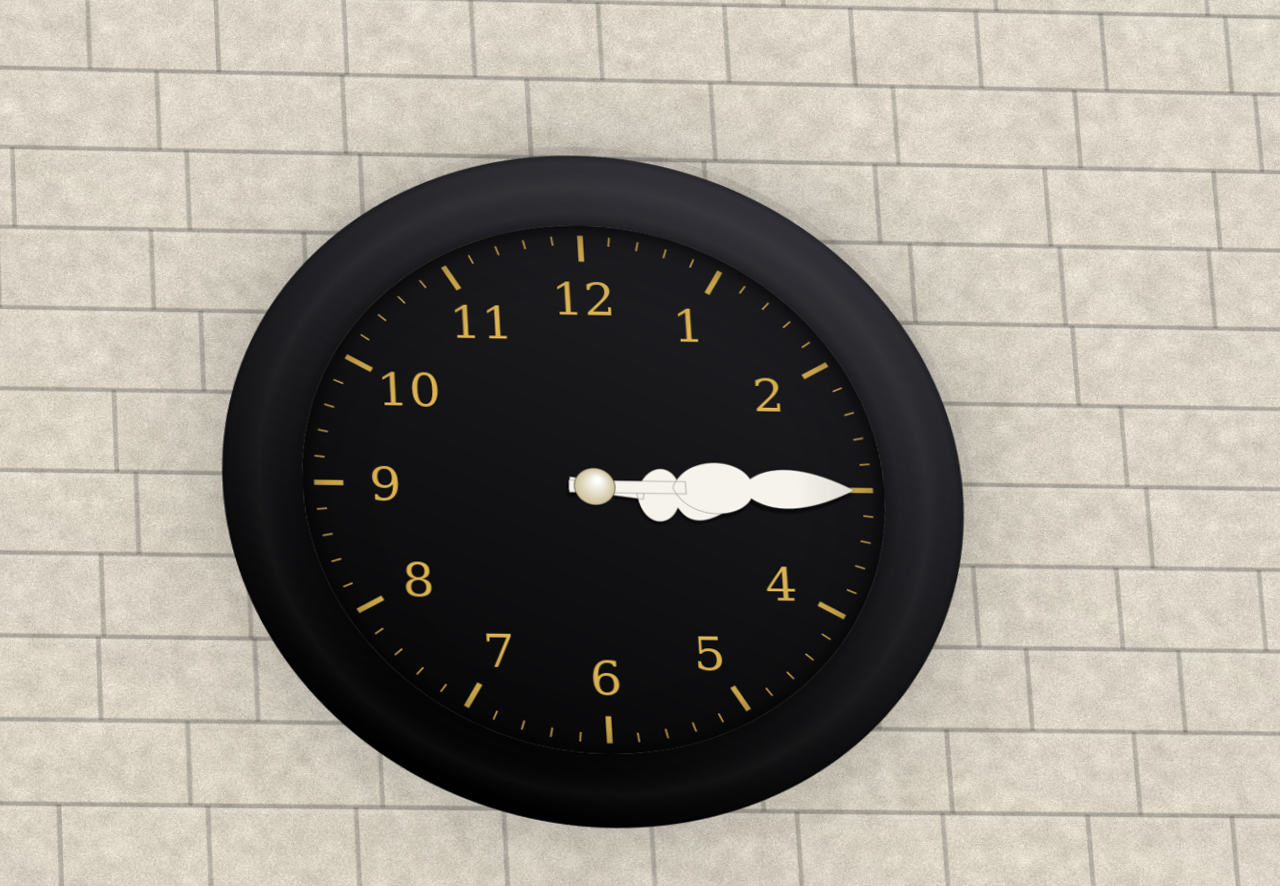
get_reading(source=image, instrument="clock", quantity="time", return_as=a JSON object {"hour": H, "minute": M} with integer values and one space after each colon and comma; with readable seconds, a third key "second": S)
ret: {"hour": 3, "minute": 15}
